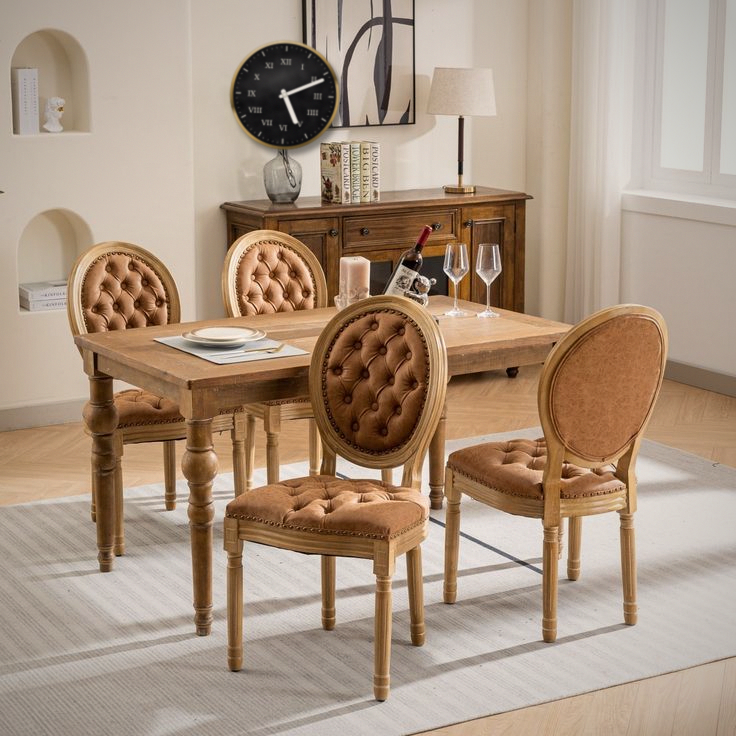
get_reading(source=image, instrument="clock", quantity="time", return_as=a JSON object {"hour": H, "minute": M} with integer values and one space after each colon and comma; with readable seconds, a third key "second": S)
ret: {"hour": 5, "minute": 11}
